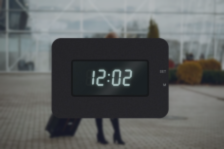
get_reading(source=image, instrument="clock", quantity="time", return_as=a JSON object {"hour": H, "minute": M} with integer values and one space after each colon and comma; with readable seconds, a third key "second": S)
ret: {"hour": 12, "minute": 2}
